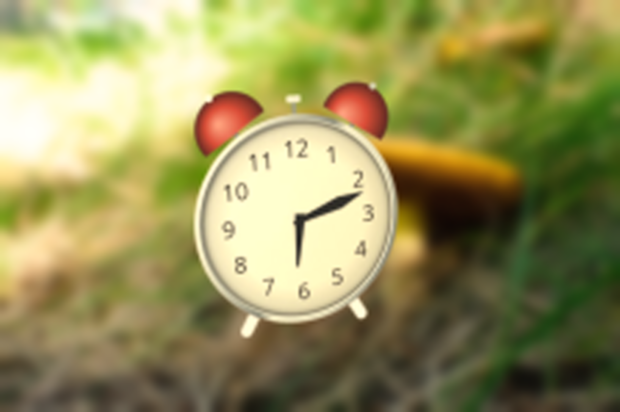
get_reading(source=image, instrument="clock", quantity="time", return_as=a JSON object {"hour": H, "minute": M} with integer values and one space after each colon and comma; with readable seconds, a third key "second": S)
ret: {"hour": 6, "minute": 12}
